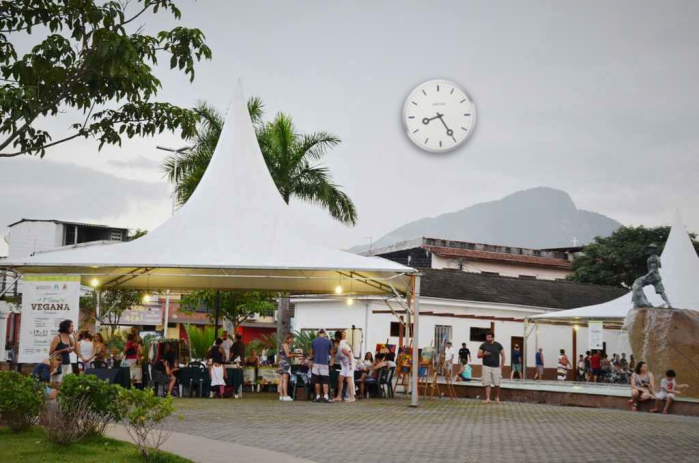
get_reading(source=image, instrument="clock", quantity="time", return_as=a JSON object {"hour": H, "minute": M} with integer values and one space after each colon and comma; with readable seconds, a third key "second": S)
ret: {"hour": 8, "minute": 25}
